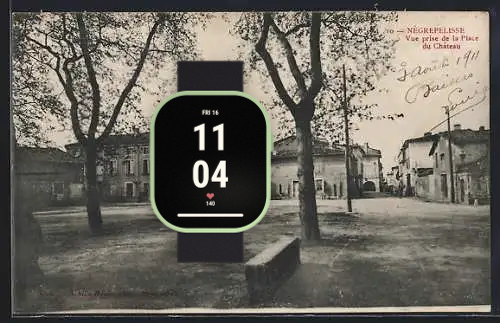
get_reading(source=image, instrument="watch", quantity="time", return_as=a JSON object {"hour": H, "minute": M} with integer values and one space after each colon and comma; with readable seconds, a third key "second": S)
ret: {"hour": 11, "minute": 4}
